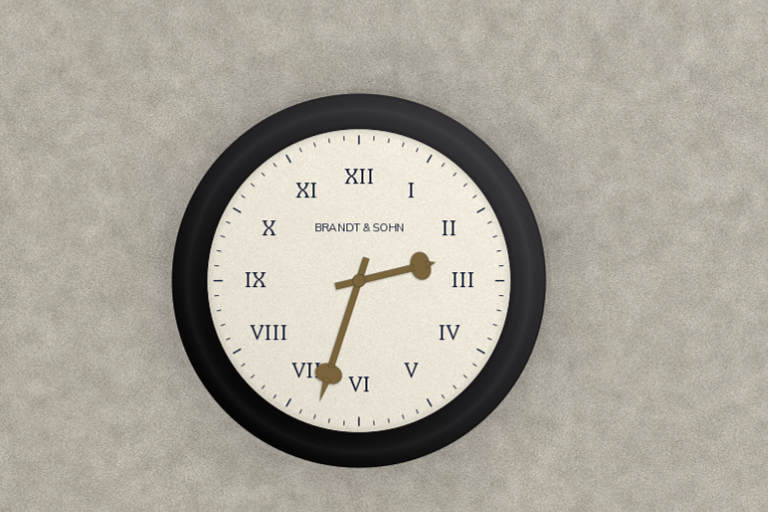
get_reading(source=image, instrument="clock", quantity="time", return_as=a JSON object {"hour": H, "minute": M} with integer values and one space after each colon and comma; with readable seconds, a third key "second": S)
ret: {"hour": 2, "minute": 33}
